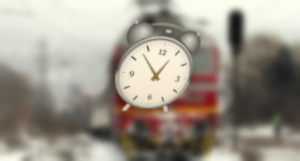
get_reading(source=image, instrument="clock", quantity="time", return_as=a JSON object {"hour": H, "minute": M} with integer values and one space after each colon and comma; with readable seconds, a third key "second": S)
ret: {"hour": 12, "minute": 53}
